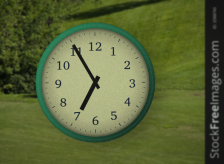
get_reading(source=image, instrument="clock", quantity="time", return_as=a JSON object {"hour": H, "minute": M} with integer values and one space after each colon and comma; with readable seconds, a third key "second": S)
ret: {"hour": 6, "minute": 55}
